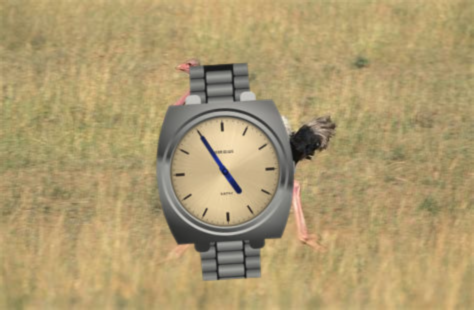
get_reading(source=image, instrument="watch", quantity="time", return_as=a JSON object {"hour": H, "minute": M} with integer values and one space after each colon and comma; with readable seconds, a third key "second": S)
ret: {"hour": 4, "minute": 55}
